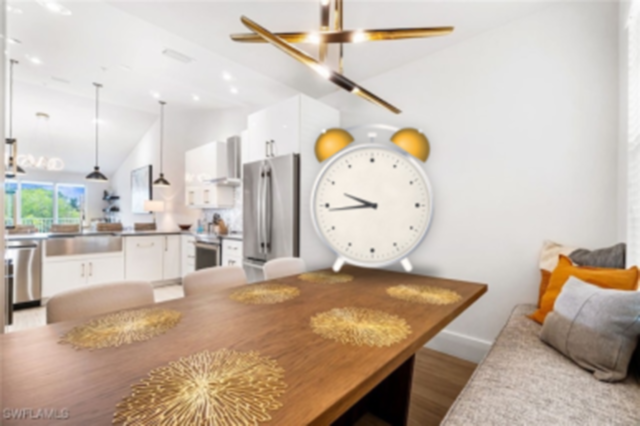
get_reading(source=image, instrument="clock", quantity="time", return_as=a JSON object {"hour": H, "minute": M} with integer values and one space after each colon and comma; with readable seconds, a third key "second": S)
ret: {"hour": 9, "minute": 44}
